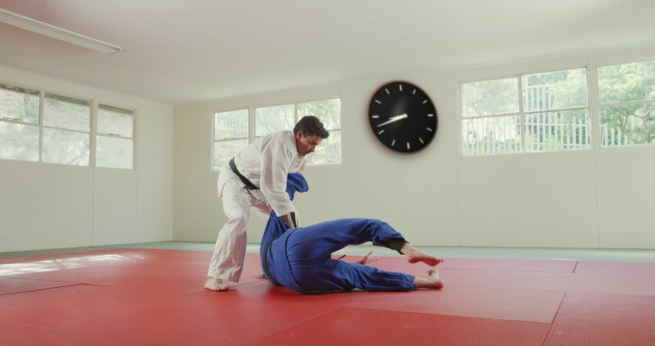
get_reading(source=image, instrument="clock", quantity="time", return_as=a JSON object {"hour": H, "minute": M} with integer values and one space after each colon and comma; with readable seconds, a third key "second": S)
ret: {"hour": 8, "minute": 42}
